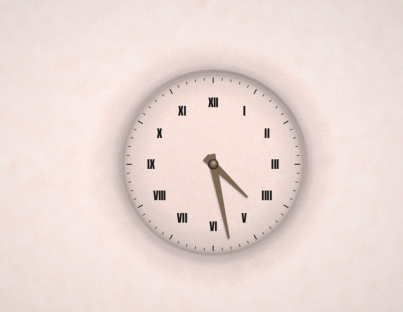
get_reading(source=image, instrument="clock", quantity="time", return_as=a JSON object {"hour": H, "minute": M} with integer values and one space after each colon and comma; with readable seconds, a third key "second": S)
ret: {"hour": 4, "minute": 28}
